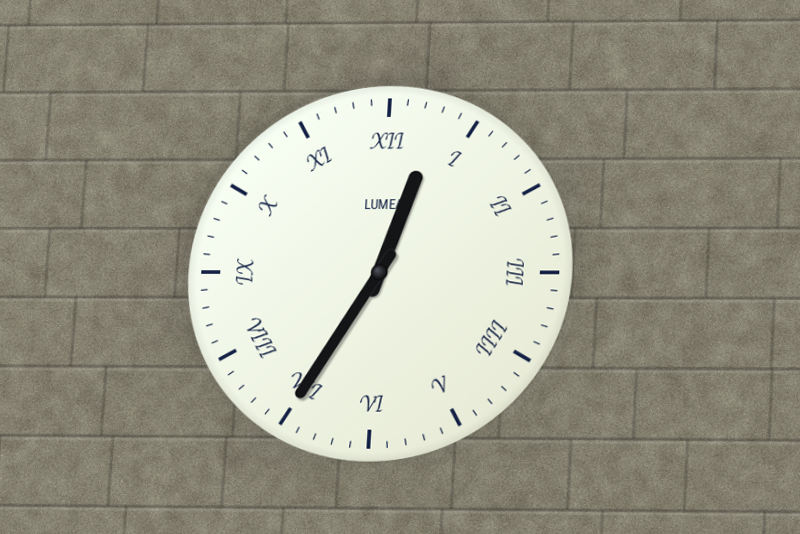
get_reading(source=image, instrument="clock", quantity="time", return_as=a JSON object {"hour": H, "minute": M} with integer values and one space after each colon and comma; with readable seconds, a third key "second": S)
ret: {"hour": 12, "minute": 35}
